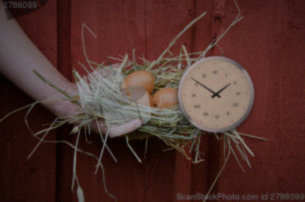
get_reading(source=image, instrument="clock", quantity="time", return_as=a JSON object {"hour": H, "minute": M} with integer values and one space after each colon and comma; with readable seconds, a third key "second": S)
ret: {"hour": 1, "minute": 51}
